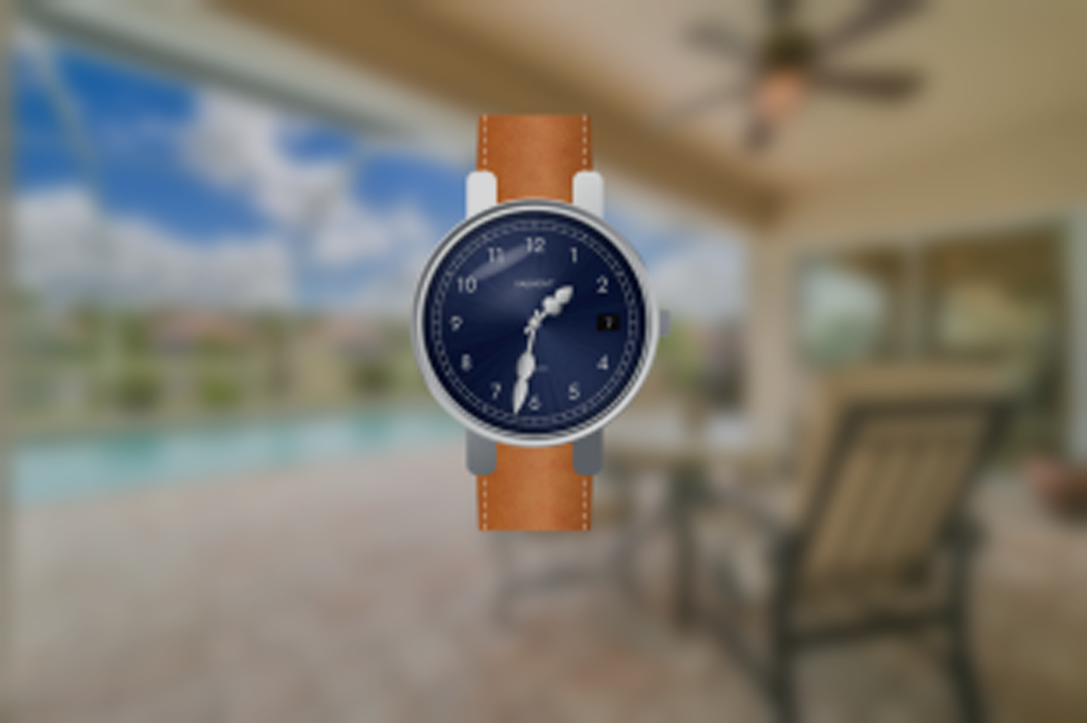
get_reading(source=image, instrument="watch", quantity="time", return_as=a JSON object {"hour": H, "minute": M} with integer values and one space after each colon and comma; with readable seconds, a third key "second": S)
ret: {"hour": 1, "minute": 32}
